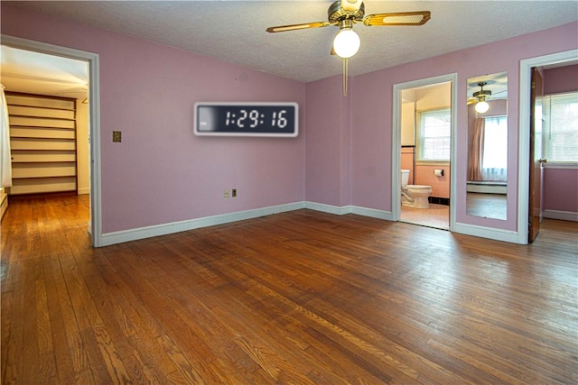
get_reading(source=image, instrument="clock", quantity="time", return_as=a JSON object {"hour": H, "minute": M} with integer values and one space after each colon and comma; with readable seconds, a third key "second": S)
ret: {"hour": 1, "minute": 29, "second": 16}
